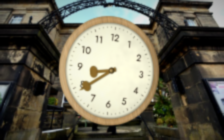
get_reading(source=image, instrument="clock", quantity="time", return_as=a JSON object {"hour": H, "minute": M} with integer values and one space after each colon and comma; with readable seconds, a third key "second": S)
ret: {"hour": 8, "minute": 39}
